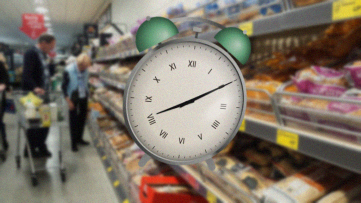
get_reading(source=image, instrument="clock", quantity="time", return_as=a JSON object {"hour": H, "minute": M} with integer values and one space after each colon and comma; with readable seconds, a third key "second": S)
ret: {"hour": 8, "minute": 10}
